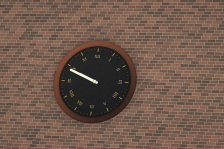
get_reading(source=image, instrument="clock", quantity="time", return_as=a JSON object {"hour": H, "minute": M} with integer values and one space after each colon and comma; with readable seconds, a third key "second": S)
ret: {"hour": 9, "minute": 49}
